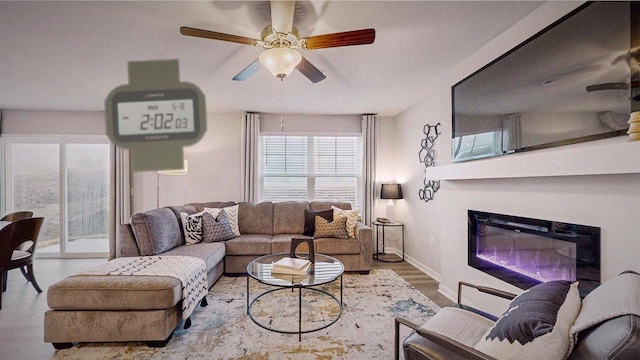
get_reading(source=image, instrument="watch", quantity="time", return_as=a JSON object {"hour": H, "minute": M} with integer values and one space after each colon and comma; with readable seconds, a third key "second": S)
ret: {"hour": 2, "minute": 2, "second": 3}
